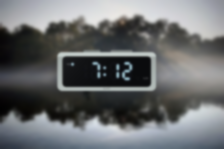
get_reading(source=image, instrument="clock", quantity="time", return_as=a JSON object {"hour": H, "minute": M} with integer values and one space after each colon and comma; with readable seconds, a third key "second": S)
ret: {"hour": 7, "minute": 12}
